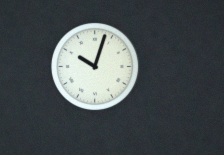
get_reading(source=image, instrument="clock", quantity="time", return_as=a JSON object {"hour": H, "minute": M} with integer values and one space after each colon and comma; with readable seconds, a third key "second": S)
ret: {"hour": 10, "minute": 3}
